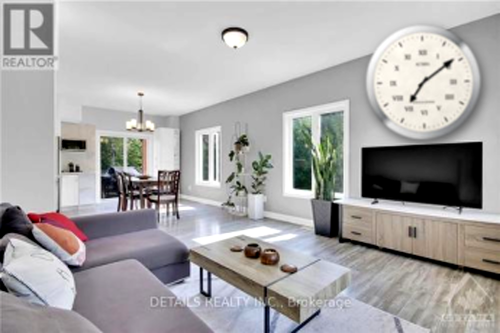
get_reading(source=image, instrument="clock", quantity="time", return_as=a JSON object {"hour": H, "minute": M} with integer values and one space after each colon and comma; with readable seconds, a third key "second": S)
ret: {"hour": 7, "minute": 9}
